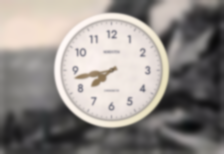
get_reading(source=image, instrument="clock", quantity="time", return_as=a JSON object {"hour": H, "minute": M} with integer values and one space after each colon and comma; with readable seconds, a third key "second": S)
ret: {"hour": 7, "minute": 43}
